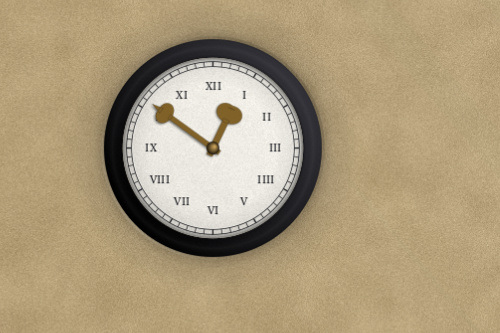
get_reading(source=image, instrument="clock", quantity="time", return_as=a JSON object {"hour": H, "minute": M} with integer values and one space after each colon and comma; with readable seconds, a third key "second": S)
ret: {"hour": 12, "minute": 51}
